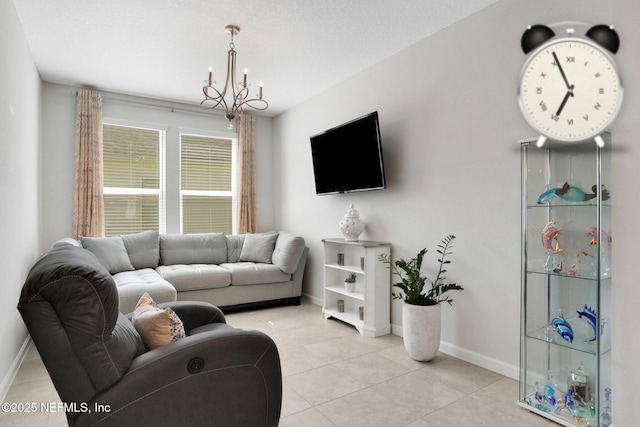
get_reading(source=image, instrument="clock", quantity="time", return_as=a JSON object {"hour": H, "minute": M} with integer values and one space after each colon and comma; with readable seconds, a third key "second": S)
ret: {"hour": 6, "minute": 56}
